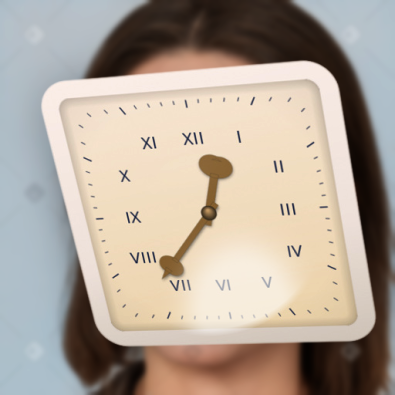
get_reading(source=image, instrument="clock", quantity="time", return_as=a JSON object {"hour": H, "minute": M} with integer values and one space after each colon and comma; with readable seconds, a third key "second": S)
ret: {"hour": 12, "minute": 37}
